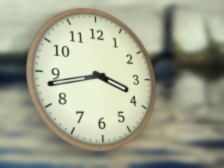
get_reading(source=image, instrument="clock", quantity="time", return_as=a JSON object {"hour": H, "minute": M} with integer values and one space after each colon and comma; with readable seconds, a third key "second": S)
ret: {"hour": 3, "minute": 43}
